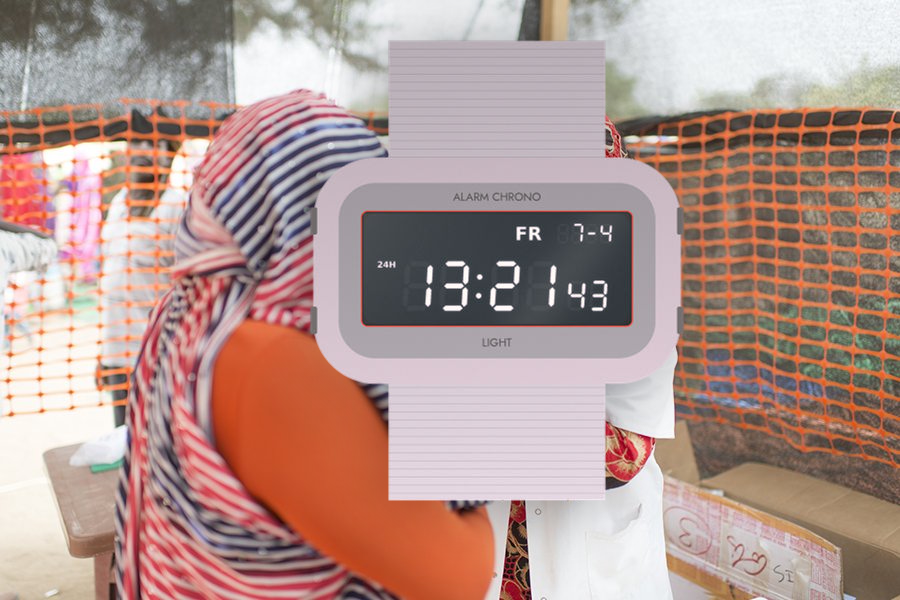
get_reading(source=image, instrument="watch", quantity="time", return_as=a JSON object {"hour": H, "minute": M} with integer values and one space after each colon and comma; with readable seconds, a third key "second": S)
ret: {"hour": 13, "minute": 21, "second": 43}
